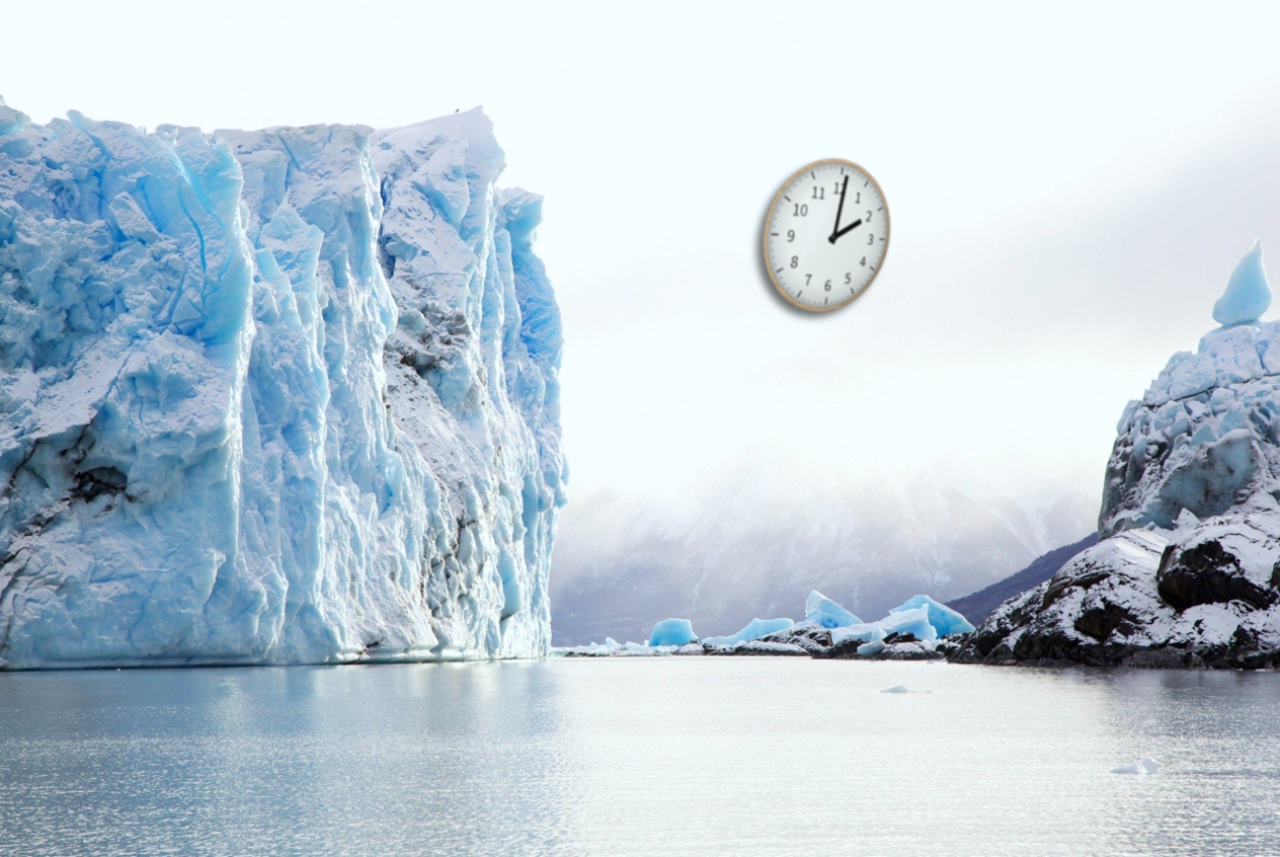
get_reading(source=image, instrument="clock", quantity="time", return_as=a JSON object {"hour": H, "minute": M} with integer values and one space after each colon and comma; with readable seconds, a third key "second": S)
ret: {"hour": 2, "minute": 1}
